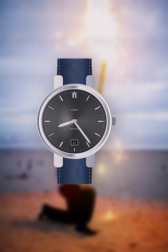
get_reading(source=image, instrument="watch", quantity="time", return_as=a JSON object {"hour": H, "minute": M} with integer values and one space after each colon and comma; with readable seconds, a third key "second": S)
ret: {"hour": 8, "minute": 24}
